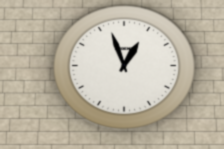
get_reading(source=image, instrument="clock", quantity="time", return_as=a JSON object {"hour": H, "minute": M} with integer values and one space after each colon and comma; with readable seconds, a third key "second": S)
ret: {"hour": 12, "minute": 57}
